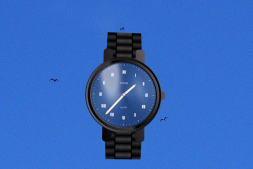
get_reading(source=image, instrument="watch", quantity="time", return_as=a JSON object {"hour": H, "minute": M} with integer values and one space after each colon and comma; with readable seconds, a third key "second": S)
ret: {"hour": 1, "minute": 37}
